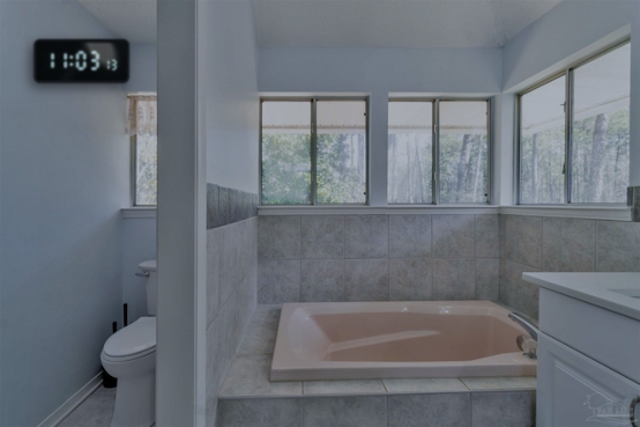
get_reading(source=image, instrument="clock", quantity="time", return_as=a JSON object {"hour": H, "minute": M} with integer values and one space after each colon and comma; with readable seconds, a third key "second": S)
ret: {"hour": 11, "minute": 3, "second": 13}
